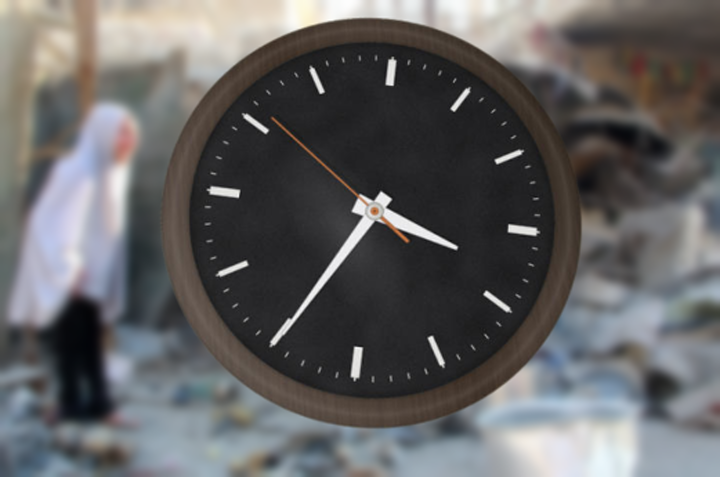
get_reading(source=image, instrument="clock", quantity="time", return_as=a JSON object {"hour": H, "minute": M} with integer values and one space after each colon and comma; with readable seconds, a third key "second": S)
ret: {"hour": 3, "minute": 34, "second": 51}
